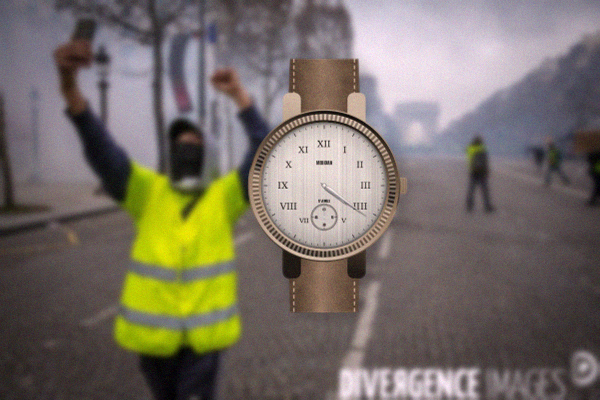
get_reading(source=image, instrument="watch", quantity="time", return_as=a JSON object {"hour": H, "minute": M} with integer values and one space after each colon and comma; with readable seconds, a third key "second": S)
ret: {"hour": 4, "minute": 21}
